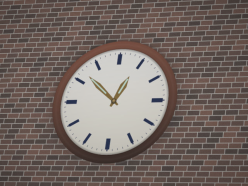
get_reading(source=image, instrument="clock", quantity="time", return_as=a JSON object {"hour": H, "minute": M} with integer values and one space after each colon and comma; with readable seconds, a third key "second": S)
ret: {"hour": 12, "minute": 52}
